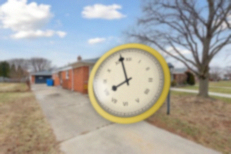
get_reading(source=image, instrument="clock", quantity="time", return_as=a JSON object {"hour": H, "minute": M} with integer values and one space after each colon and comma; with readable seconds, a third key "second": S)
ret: {"hour": 7, "minute": 57}
